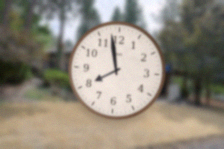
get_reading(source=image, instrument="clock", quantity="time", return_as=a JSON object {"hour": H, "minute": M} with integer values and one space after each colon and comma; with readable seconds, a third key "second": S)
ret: {"hour": 7, "minute": 58}
